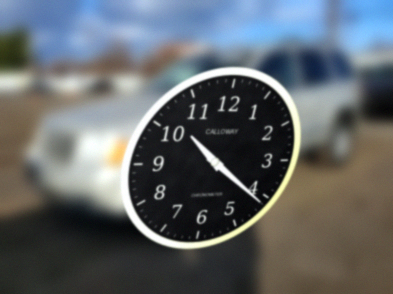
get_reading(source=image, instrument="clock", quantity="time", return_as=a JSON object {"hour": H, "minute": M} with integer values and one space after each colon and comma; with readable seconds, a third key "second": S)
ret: {"hour": 10, "minute": 21}
